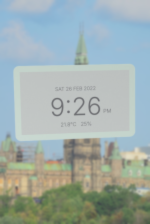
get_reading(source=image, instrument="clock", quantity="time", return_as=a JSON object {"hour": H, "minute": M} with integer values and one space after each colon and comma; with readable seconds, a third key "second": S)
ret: {"hour": 9, "minute": 26}
